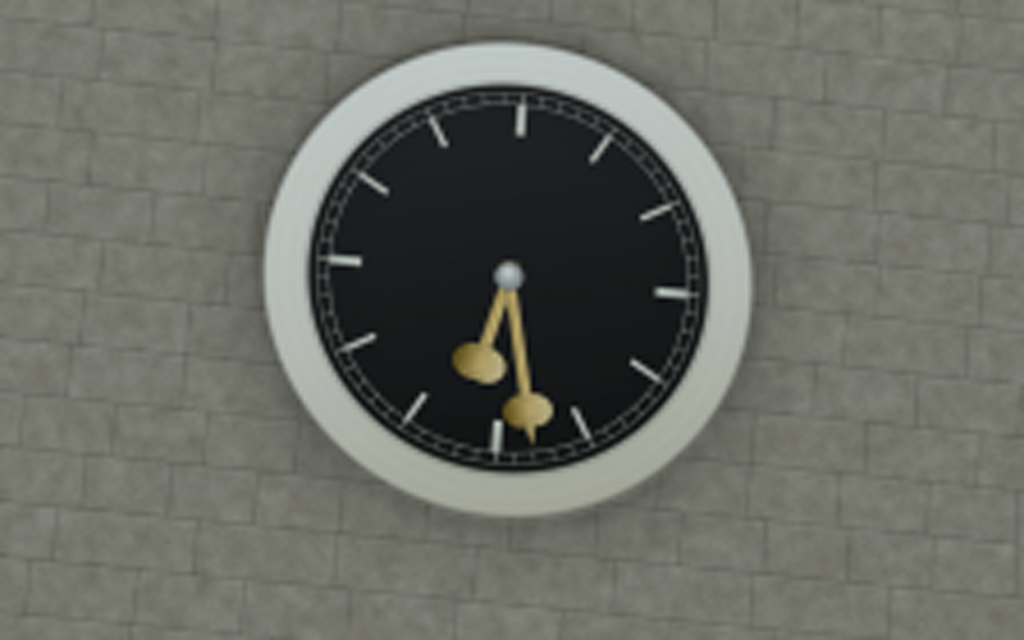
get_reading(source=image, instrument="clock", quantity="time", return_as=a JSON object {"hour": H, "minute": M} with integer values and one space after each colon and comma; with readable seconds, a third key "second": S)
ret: {"hour": 6, "minute": 28}
